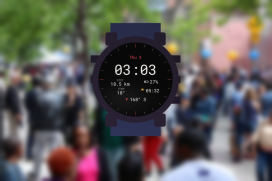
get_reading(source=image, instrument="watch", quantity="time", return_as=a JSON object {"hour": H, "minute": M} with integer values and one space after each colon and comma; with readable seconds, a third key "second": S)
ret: {"hour": 3, "minute": 3}
